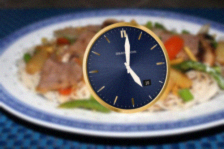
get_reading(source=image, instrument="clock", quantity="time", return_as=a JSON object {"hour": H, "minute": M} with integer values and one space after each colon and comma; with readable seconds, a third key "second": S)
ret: {"hour": 5, "minute": 1}
